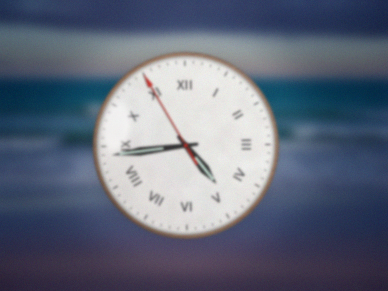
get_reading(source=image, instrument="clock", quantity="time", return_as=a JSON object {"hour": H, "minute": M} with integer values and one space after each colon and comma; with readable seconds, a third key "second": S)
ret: {"hour": 4, "minute": 43, "second": 55}
